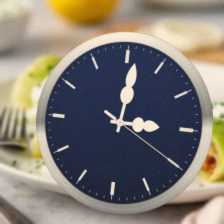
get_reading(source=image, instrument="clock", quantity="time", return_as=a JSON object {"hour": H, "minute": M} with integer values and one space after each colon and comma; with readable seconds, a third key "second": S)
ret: {"hour": 3, "minute": 1, "second": 20}
